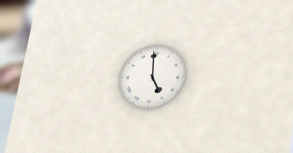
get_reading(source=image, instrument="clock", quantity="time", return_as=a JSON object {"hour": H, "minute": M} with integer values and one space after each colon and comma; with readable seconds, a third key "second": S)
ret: {"hour": 4, "minute": 59}
